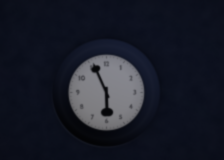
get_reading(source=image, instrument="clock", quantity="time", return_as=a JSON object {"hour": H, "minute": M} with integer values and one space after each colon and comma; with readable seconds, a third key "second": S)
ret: {"hour": 5, "minute": 56}
